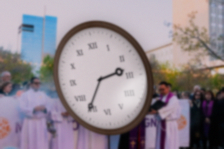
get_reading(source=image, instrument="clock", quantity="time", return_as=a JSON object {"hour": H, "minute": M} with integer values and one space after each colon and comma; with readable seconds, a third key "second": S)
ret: {"hour": 2, "minute": 36}
